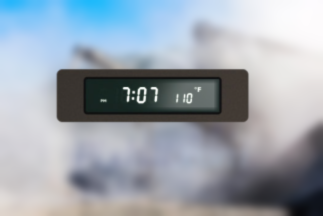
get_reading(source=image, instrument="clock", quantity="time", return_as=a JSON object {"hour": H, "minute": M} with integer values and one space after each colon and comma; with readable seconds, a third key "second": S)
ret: {"hour": 7, "minute": 7}
